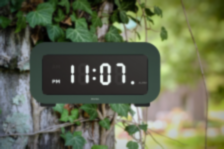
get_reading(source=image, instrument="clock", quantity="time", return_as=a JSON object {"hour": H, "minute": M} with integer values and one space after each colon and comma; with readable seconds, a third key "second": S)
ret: {"hour": 11, "minute": 7}
